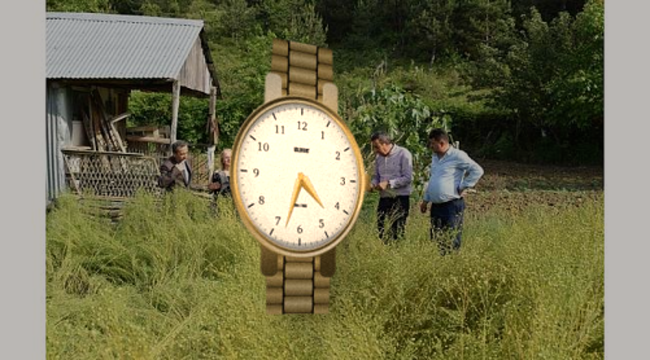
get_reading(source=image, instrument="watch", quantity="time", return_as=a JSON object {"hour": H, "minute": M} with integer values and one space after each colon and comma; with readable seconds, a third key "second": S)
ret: {"hour": 4, "minute": 33}
